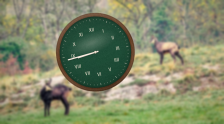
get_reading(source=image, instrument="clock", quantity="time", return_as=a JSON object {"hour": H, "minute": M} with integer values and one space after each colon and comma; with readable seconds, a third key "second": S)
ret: {"hour": 8, "minute": 44}
